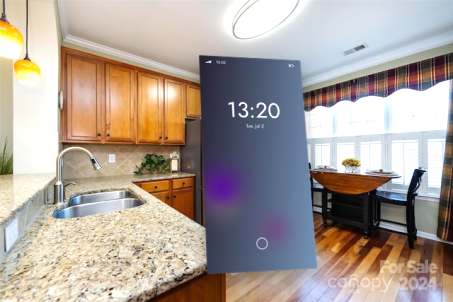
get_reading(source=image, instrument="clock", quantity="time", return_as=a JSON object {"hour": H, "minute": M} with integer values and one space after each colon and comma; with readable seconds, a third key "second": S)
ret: {"hour": 13, "minute": 20}
